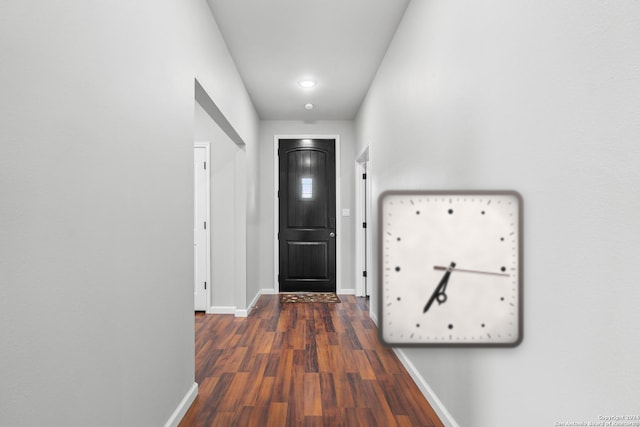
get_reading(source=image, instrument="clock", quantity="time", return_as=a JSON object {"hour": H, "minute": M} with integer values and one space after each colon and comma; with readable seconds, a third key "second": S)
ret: {"hour": 6, "minute": 35, "second": 16}
